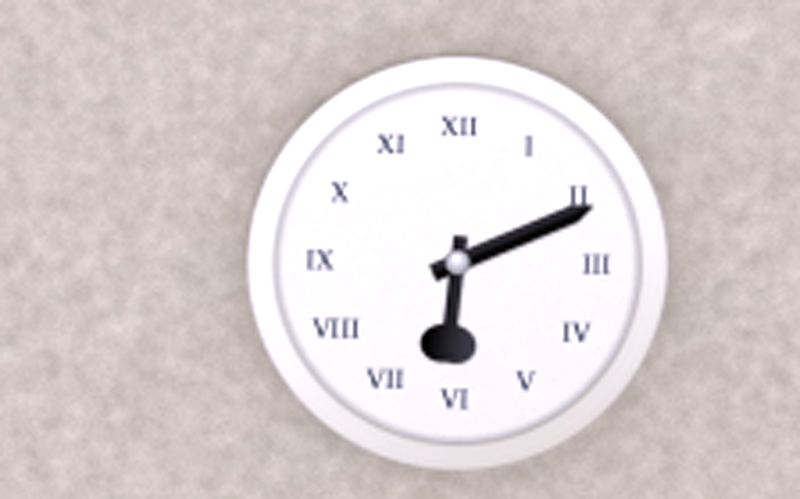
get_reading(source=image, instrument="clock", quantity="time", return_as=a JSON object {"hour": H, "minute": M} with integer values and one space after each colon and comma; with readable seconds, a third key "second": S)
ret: {"hour": 6, "minute": 11}
